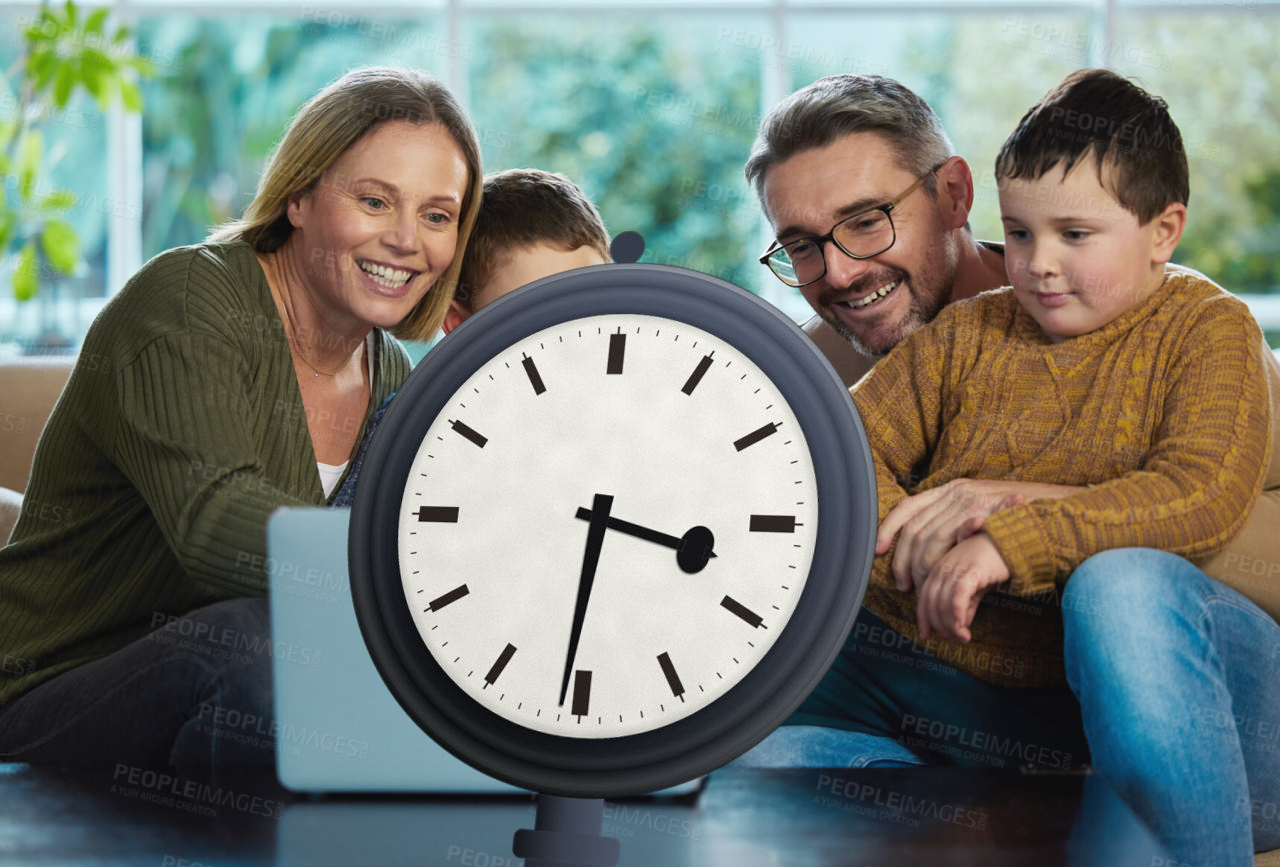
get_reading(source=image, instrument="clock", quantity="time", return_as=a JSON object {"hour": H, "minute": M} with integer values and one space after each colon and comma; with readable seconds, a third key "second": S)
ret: {"hour": 3, "minute": 31}
